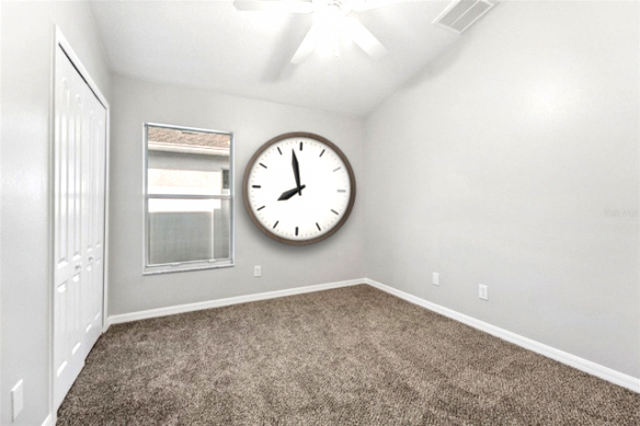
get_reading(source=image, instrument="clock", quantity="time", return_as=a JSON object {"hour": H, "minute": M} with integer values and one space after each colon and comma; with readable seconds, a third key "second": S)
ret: {"hour": 7, "minute": 58}
